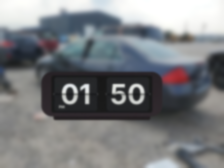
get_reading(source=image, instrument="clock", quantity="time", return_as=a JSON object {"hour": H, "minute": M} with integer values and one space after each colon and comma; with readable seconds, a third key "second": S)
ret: {"hour": 1, "minute": 50}
